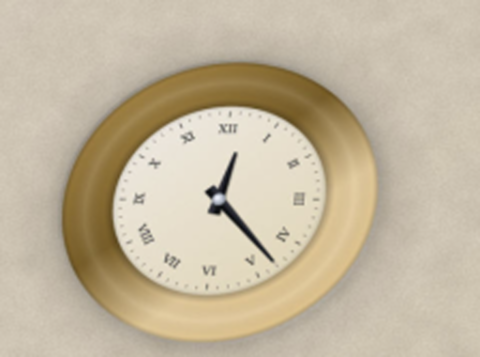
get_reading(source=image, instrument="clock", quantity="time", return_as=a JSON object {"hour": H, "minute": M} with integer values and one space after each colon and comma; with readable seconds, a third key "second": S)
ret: {"hour": 12, "minute": 23}
